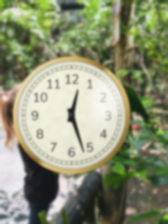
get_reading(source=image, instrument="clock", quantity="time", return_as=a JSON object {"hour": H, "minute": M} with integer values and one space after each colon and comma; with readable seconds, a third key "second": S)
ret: {"hour": 12, "minute": 27}
